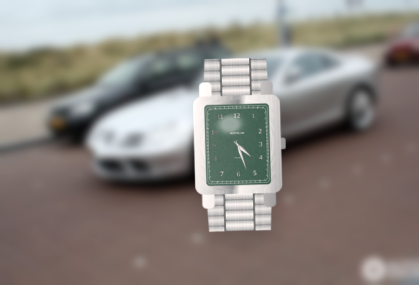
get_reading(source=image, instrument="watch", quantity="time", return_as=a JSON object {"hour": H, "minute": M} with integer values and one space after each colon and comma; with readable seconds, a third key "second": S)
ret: {"hour": 4, "minute": 27}
